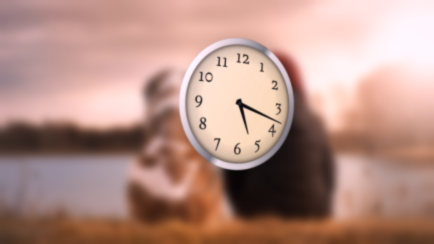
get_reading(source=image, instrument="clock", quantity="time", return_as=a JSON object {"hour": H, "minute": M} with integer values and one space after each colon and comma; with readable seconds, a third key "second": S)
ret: {"hour": 5, "minute": 18}
